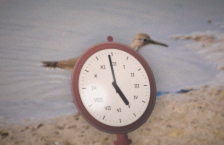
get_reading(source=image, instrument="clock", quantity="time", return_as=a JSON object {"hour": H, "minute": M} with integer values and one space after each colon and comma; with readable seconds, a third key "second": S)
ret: {"hour": 4, "minute": 59}
